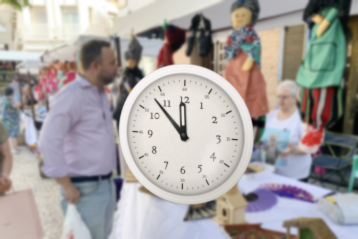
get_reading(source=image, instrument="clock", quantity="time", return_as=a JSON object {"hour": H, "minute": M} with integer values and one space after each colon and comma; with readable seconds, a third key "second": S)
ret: {"hour": 11, "minute": 53}
